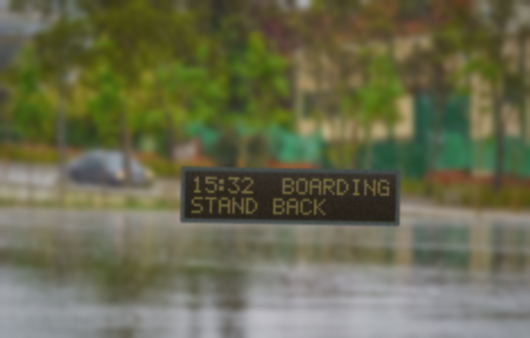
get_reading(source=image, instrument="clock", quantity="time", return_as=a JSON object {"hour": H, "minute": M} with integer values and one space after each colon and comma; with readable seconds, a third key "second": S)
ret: {"hour": 15, "minute": 32}
